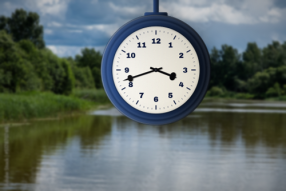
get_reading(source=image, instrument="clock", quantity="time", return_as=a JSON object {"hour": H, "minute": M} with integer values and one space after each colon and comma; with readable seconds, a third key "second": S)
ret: {"hour": 3, "minute": 42}
